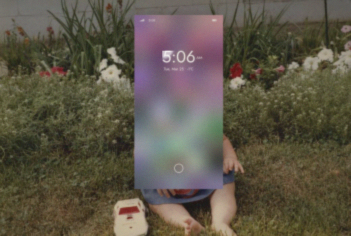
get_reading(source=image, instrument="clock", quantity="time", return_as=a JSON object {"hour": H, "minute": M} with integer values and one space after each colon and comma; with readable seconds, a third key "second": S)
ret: {"hour": 5, "minute": 6}
